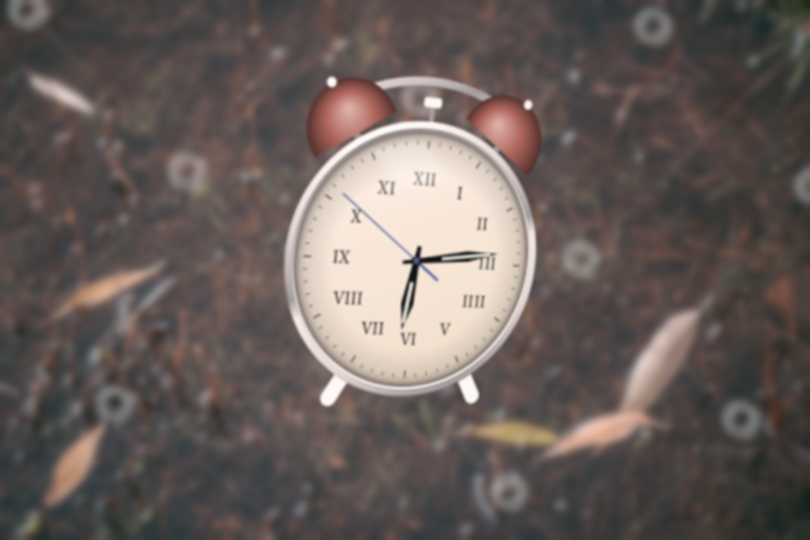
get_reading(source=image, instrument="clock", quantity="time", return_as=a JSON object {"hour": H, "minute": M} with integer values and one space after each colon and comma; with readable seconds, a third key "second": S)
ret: {"hour": 6, "minute": 13, "second": 51}
